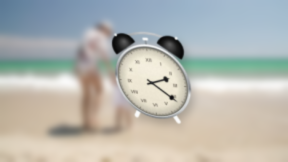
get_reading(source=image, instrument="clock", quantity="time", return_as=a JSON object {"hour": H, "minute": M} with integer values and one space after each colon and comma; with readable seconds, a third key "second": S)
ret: {"hour": 2, "minute": 21}
